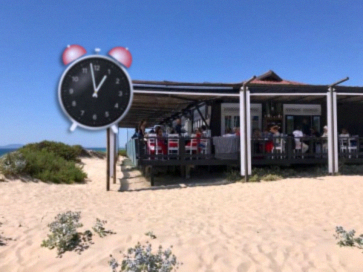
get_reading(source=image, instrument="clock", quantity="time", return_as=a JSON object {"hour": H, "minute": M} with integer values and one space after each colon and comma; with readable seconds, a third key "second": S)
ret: {"hour": 12, "minute": 58}
